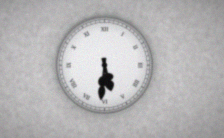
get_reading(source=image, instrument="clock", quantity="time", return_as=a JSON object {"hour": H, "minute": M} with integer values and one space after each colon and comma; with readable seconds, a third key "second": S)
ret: {"hour": 5, "minute": 31}
